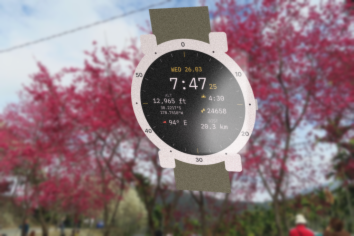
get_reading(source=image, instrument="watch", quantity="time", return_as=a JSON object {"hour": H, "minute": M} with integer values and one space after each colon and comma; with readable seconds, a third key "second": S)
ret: {"hour": 7, "minute": 47}
